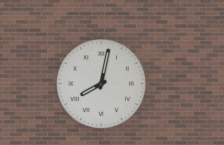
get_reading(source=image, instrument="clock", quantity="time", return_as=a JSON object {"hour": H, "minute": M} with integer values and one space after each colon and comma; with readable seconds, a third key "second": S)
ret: {"hour": 8, "minute": 2}
